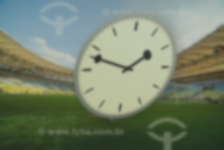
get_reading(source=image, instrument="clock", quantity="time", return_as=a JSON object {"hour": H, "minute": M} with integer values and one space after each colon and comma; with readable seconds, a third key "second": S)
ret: {"hour": 1, "minute": 48}
